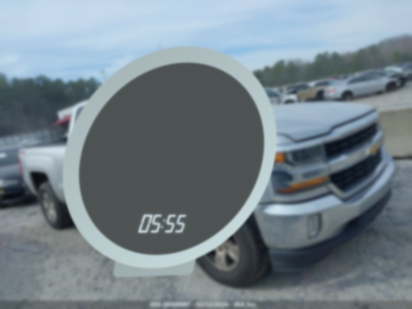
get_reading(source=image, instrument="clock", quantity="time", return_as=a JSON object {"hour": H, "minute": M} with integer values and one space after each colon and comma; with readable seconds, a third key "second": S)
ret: {"hour": 5, "minute": 55}
